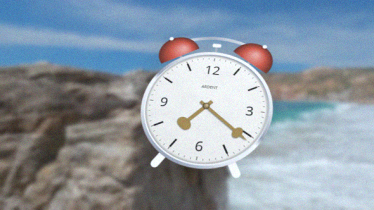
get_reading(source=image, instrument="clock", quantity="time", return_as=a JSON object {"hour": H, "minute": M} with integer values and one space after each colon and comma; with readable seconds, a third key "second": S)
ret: {"hour": 7, "minute": 21}
